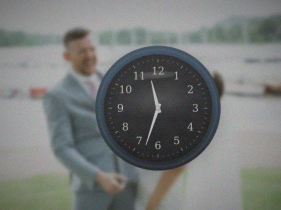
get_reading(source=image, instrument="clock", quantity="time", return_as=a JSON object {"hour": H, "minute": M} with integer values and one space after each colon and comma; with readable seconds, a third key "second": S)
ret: {"hour": 11, "minute": 33}
